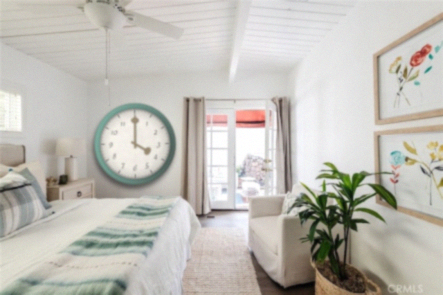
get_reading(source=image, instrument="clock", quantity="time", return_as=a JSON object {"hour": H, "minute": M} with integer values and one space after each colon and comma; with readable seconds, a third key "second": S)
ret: {"hour": 4, "minute": 0}
